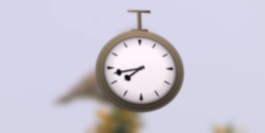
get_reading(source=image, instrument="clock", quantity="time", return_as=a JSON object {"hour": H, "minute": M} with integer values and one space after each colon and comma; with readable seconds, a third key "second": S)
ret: {"hour": 7, "minute": 43}
